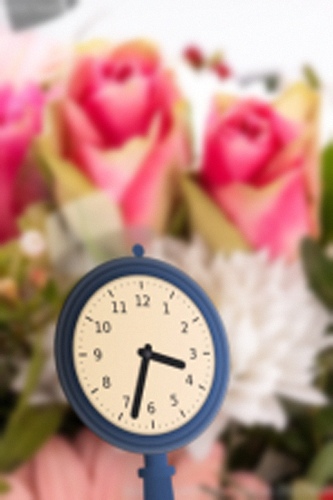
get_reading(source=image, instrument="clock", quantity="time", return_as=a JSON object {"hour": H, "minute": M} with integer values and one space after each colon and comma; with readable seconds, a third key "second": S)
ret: {"hour": 3, "minute": 33}
